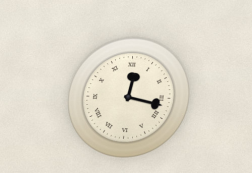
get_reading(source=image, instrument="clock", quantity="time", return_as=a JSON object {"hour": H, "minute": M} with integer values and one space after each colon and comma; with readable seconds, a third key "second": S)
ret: {"hour": 12, "minute": 17}
